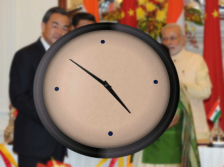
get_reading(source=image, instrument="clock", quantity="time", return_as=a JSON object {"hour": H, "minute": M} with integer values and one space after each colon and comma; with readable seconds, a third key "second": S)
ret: {"hour": 4, "minute": 52}
